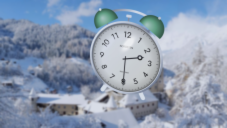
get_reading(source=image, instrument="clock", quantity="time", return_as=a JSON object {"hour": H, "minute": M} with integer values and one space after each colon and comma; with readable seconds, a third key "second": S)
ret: {"hour": 2, "minute": 30}
